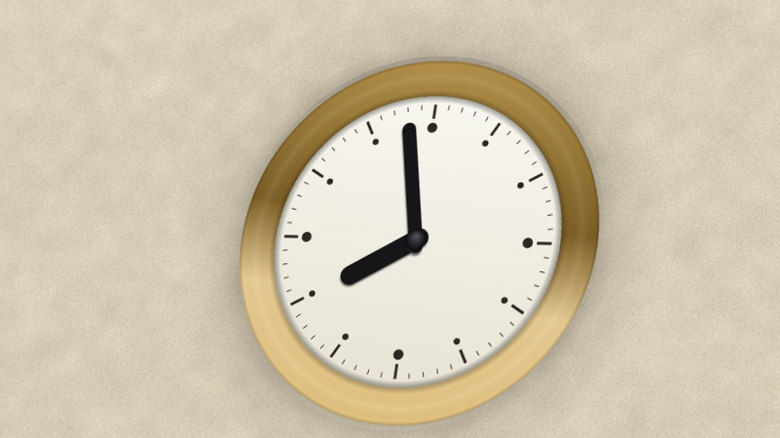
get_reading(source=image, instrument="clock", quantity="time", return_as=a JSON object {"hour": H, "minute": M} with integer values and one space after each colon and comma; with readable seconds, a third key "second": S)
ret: {"hour": 7, "minute": 58}
